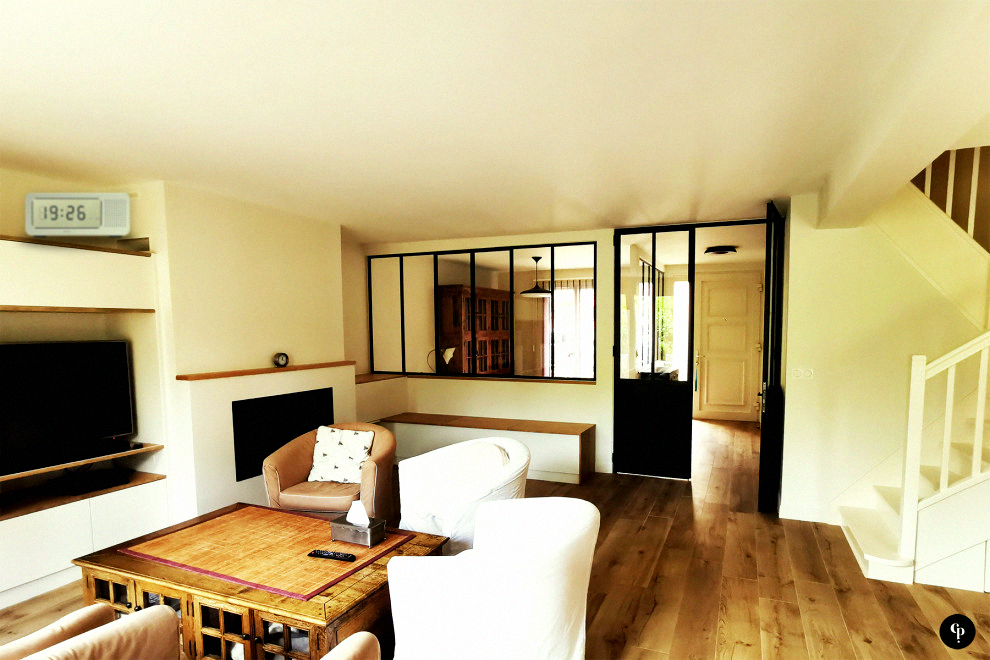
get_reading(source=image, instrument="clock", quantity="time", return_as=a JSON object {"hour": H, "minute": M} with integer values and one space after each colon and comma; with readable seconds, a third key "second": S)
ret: {"hour": 19, "minute": 26}
